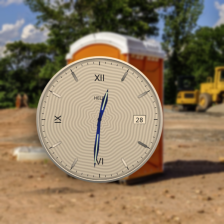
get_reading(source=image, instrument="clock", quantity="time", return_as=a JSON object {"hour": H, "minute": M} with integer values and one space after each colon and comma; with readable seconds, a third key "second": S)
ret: {"hour": 12, "minute": 31}
